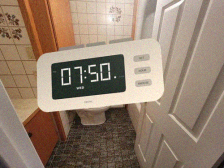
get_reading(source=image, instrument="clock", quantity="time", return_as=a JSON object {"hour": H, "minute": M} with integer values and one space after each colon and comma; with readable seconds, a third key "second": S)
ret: {"hour": 7, "minute": 50}
